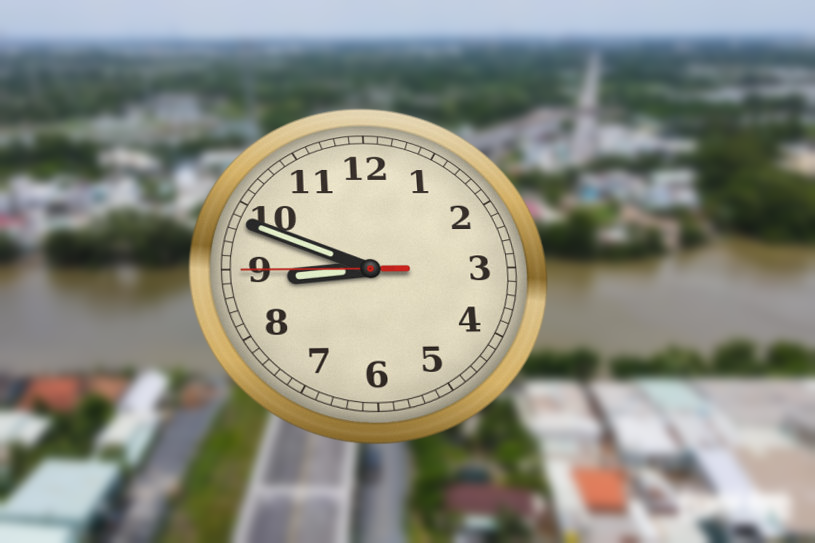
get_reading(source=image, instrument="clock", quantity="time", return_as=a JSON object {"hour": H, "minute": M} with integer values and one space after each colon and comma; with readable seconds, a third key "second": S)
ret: {"hour": 8, "minute": 48, "second": 45}
